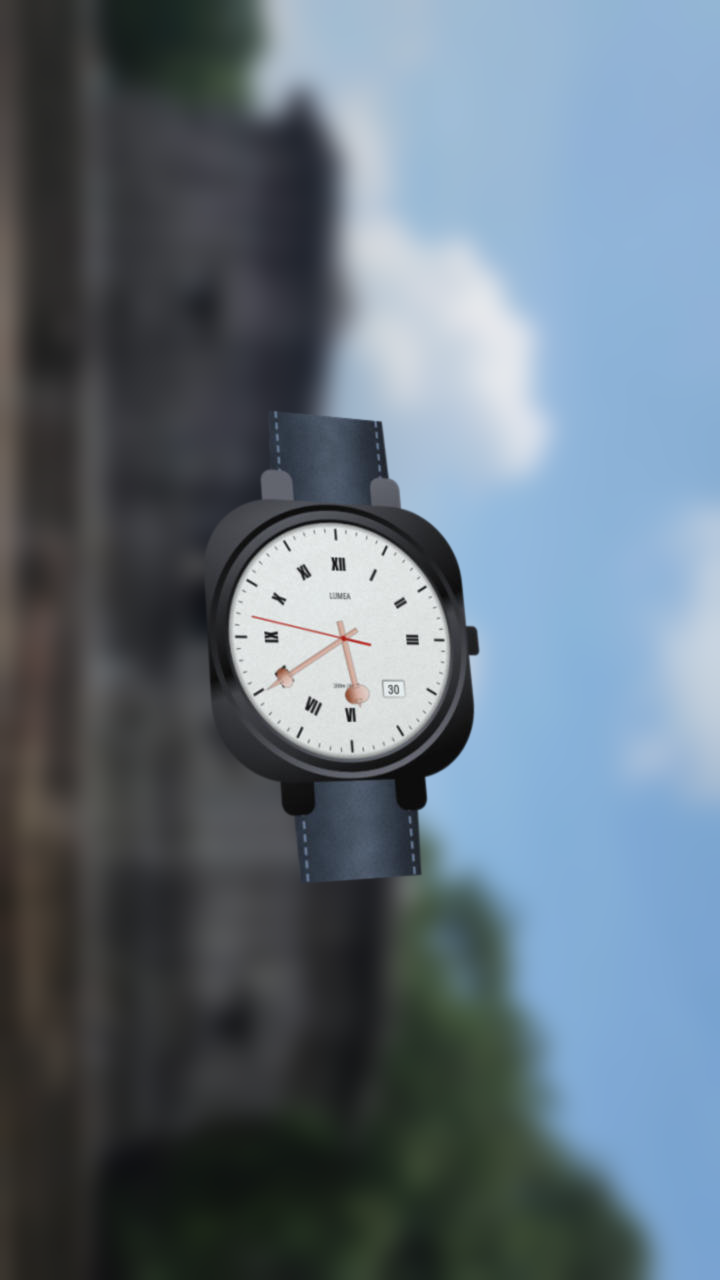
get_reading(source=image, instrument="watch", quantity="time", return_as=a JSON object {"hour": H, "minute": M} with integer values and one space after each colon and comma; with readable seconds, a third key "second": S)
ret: {"hour": 5, "minute": 39, "second": 47}
